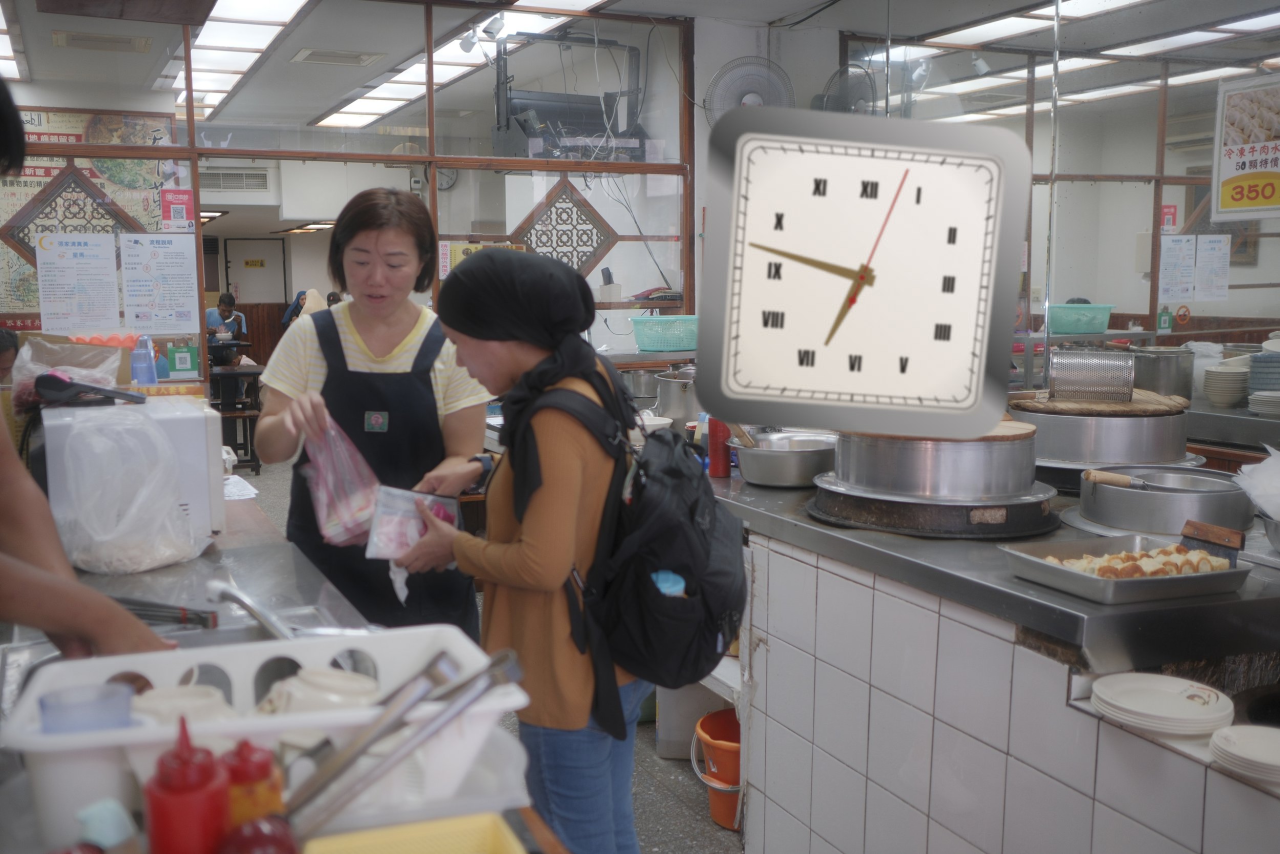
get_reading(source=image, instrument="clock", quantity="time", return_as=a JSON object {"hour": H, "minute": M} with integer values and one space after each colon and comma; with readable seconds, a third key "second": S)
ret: {"hour": 6, "minute": 47, "second": 3}
